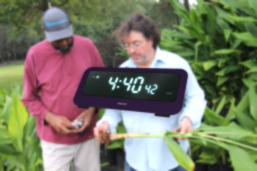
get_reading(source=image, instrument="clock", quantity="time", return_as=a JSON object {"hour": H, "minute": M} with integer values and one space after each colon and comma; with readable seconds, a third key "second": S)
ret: {"hour": 4, "minute": 40, "second": 42}
